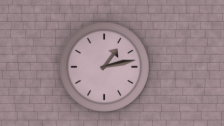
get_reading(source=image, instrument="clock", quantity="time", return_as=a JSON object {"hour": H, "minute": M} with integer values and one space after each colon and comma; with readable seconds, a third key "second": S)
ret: {"hour": 1, "minute": 13}
